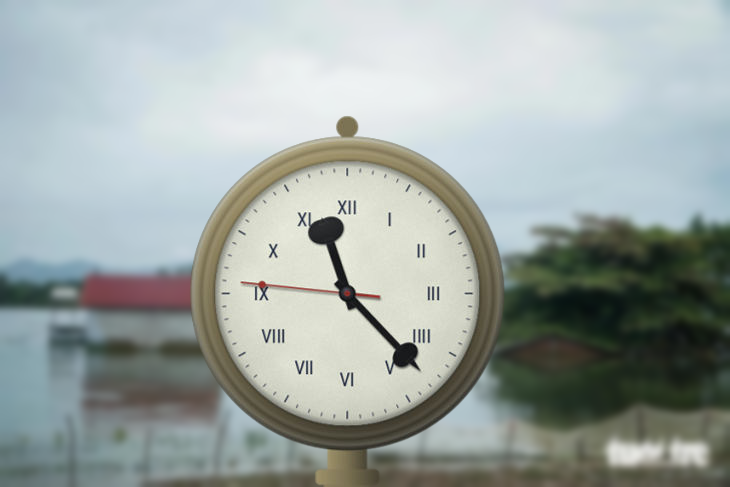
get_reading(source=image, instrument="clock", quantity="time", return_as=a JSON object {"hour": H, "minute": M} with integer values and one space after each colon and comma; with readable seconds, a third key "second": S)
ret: {"hour": 11, "minute": 22, "second": 46}
